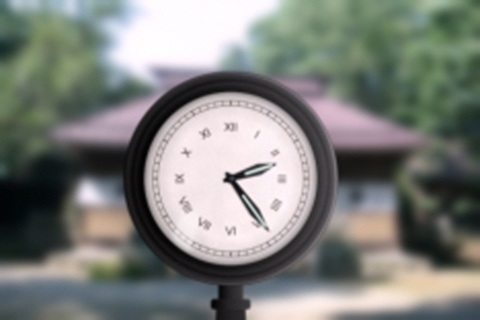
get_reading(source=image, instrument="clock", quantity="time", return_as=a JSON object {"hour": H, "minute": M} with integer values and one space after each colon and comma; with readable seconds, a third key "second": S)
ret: {"hour": 2, "minute": 24}
